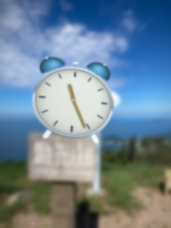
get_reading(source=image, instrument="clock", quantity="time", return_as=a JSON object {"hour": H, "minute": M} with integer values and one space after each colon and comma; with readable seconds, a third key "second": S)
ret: {"hour": 11, "minute": 26}
